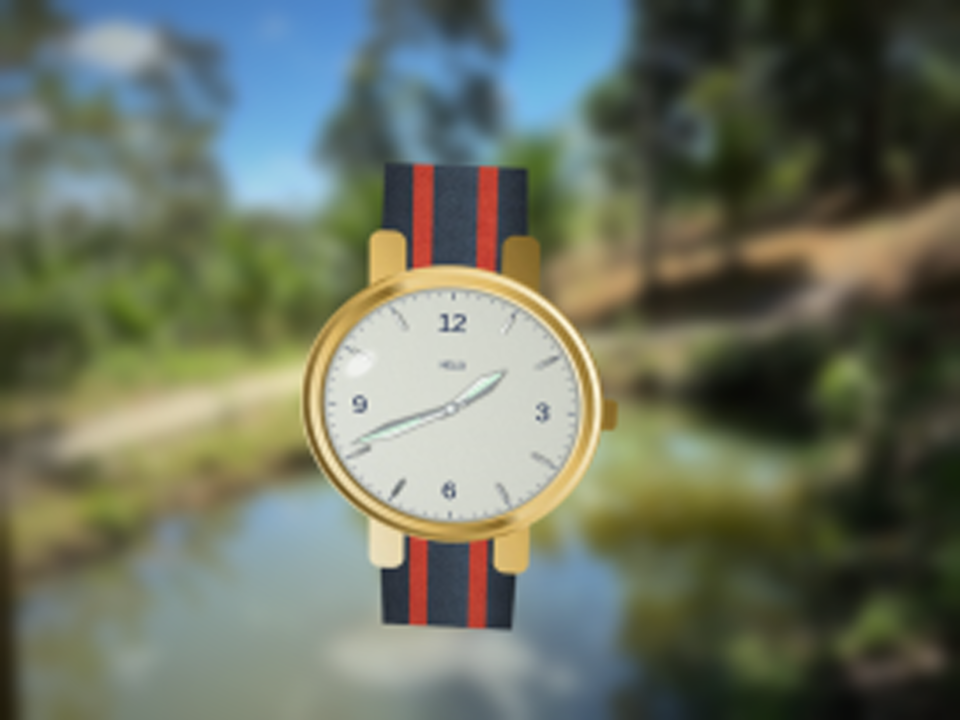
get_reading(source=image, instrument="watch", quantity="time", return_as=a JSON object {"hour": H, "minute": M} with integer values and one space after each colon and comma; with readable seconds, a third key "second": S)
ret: {"hour": 1, "minute": 41}
